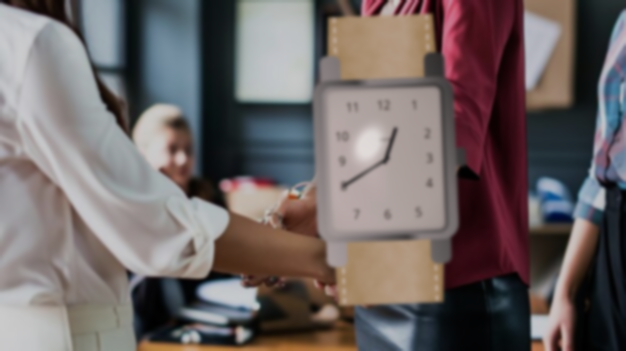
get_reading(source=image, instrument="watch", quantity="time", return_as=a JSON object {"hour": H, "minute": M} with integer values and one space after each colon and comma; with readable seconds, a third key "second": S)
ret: {"hour": 12, "minute": 40}
